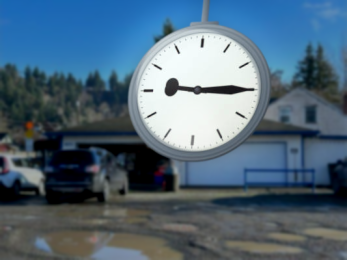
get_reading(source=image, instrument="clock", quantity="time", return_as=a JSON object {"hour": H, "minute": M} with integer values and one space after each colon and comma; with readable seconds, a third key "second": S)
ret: {"hour": 9, "minute": 15}
